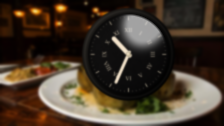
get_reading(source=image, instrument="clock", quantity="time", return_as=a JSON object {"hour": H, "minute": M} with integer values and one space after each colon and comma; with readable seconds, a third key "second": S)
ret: {"hour": 10, "minute": 34}
